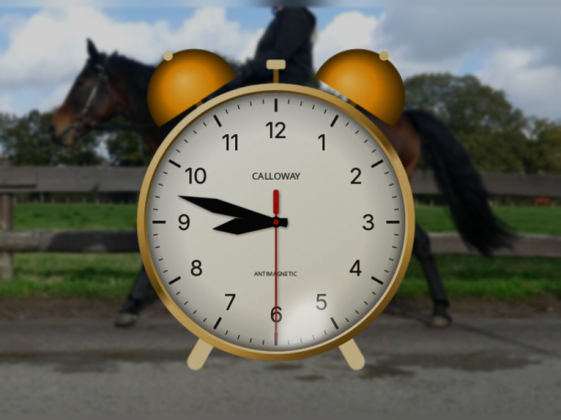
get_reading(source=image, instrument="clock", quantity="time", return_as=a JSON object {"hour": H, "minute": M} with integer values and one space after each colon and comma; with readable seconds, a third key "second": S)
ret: {"hour": 8, "minute": 47, "second": 30}
